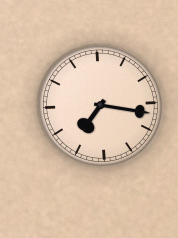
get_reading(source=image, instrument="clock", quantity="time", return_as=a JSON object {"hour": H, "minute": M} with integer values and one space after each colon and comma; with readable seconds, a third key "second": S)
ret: {"hour": 7, "minute": 17}
